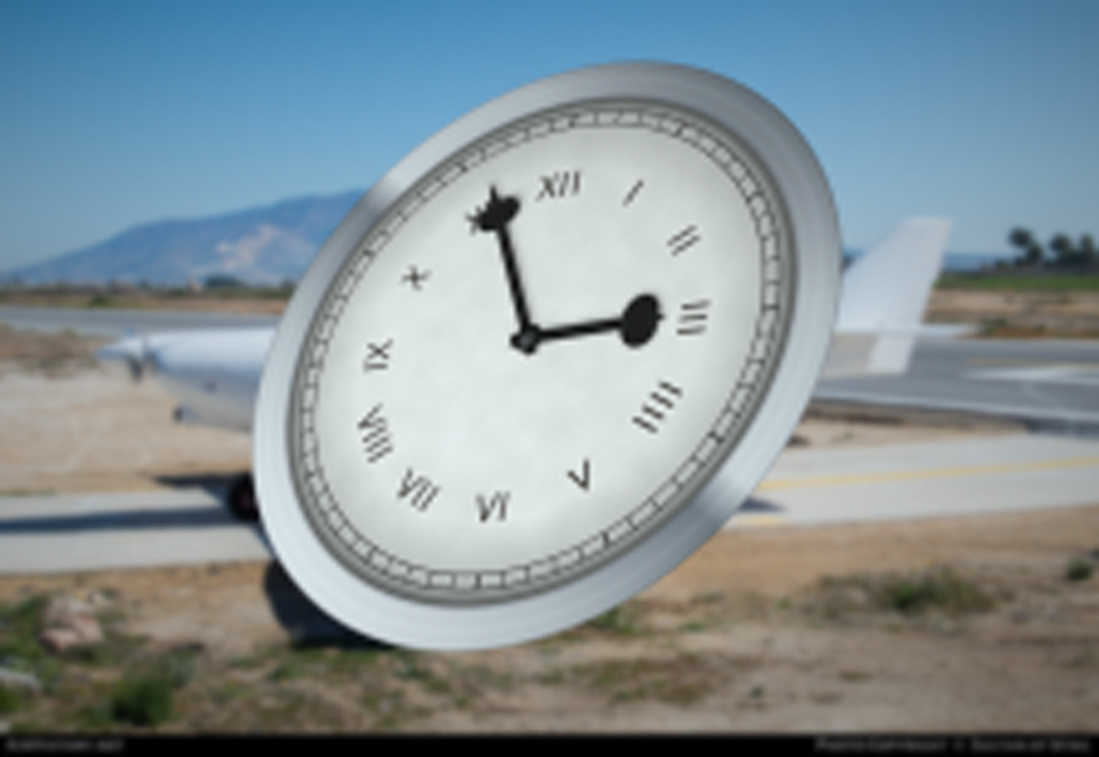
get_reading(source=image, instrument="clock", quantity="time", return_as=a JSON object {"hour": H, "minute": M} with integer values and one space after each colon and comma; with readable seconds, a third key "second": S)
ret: {"hour": 2, "minute": 56}
